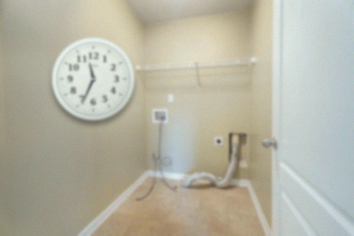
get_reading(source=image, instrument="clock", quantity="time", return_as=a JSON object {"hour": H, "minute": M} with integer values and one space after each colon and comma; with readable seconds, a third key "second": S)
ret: {"hour": 11, "minute": 34}
